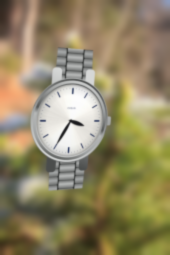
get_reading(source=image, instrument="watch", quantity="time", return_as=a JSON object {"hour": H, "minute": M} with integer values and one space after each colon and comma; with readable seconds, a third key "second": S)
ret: {"hour": 3, "minute": 35}
